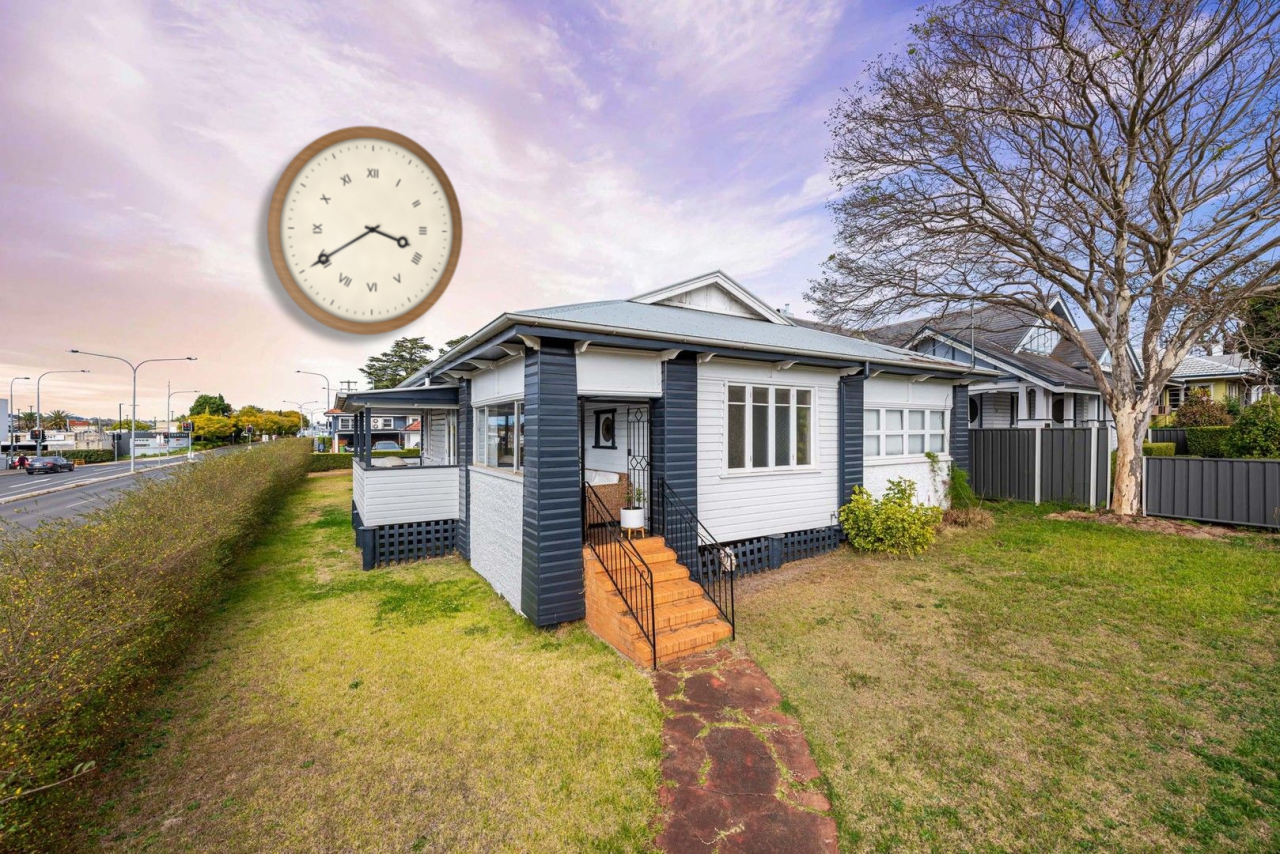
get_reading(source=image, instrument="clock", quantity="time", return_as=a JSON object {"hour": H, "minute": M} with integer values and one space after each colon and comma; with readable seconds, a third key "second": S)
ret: {"hour": 3, "minute": 40}
